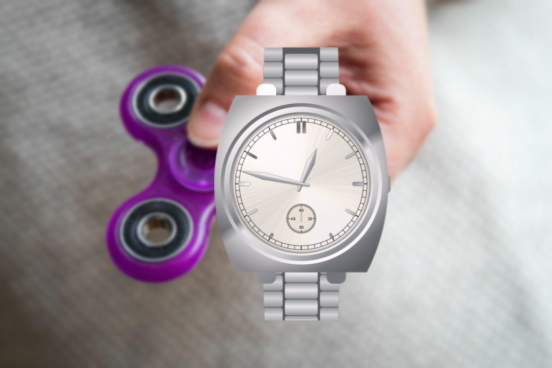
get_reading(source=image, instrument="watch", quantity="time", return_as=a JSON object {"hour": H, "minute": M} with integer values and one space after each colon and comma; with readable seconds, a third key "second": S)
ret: {"hour": 12, "minute": 47}
